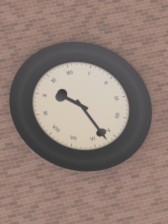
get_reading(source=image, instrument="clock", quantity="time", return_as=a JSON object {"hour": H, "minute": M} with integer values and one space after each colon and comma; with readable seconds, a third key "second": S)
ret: {"hour": 10, "minute": 27}
